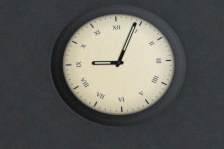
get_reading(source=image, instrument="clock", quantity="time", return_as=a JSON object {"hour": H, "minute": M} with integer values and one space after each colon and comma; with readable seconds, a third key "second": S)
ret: {"hour": 9, "minute": 4}
